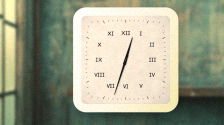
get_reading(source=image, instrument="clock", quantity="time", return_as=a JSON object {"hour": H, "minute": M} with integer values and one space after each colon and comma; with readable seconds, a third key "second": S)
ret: {"hour": 12, "minute": 33}
